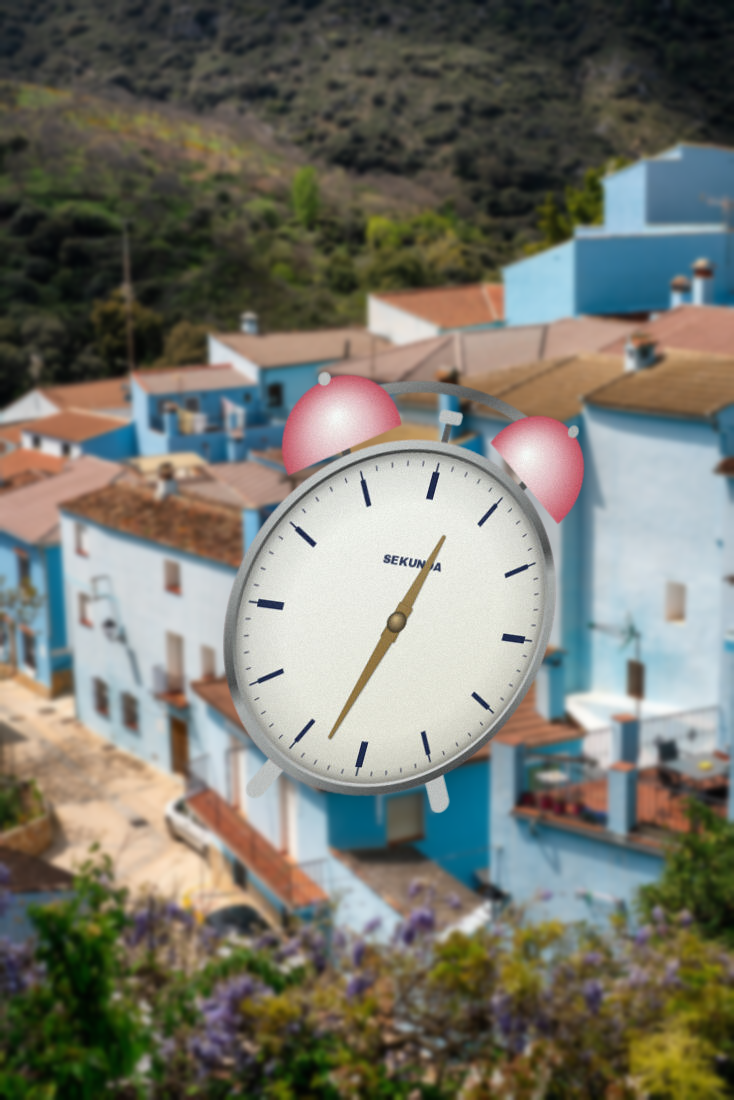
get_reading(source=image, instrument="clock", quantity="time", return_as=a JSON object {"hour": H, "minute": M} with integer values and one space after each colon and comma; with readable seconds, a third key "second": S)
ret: {"hour": 12, "minute": 33}
